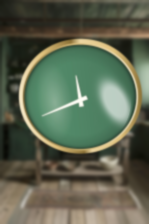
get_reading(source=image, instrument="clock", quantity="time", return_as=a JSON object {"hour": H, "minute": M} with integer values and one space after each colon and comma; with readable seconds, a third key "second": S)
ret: {"hour": 11, "minute": 41}
